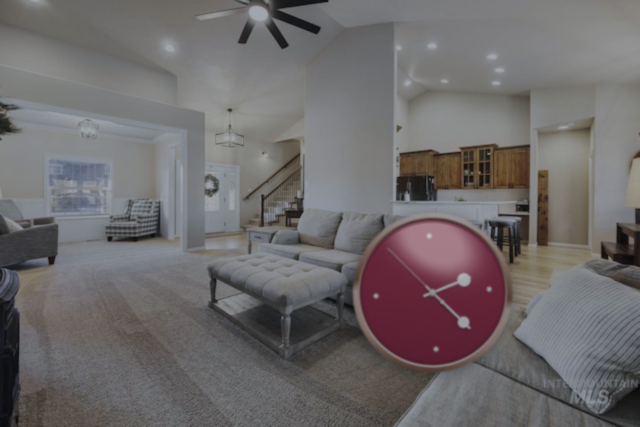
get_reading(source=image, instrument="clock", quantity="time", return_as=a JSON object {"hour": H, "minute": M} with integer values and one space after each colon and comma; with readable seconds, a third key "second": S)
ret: {"hour": 2, "minute": 22, "second": 53}
